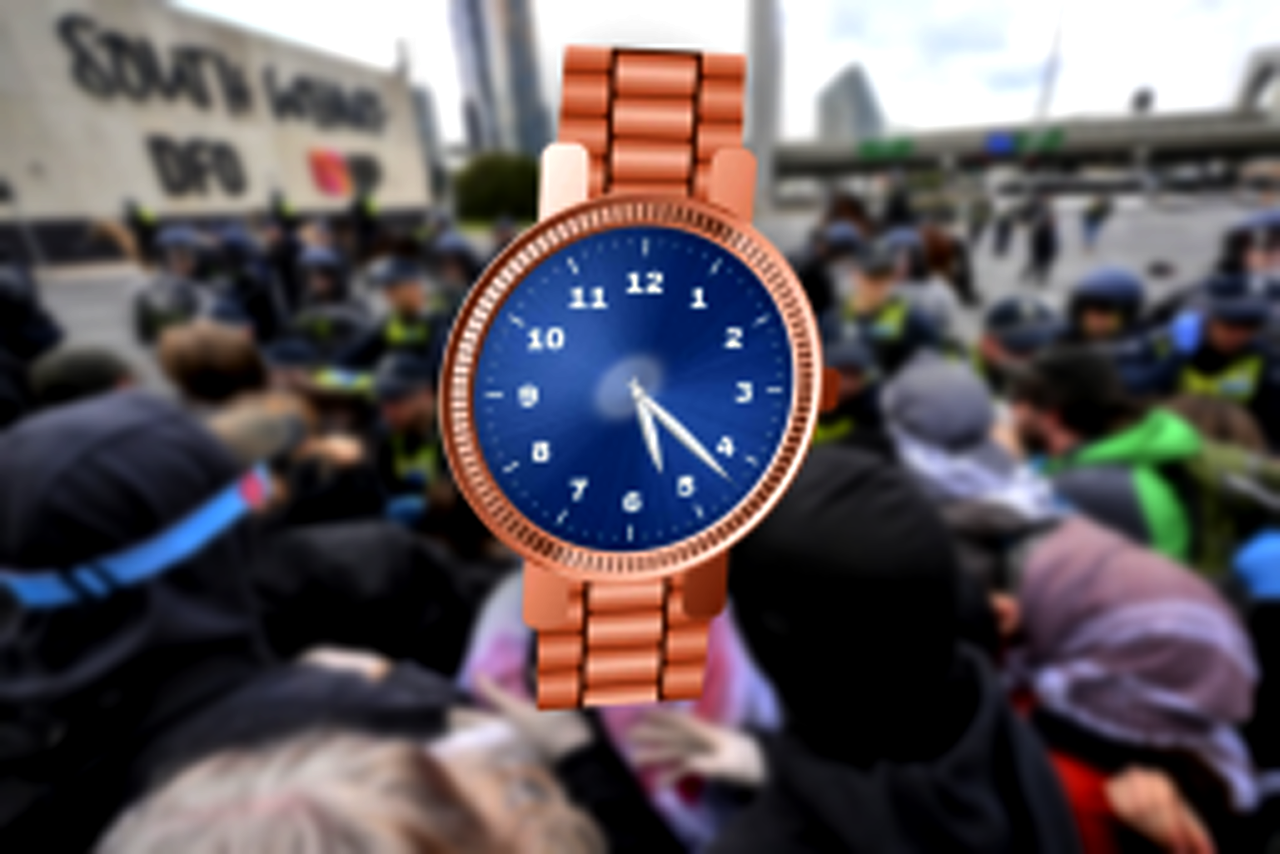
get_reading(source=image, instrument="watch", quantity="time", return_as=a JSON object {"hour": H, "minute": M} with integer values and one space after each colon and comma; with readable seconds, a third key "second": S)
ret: {"hour": 5, "minute": 22}
